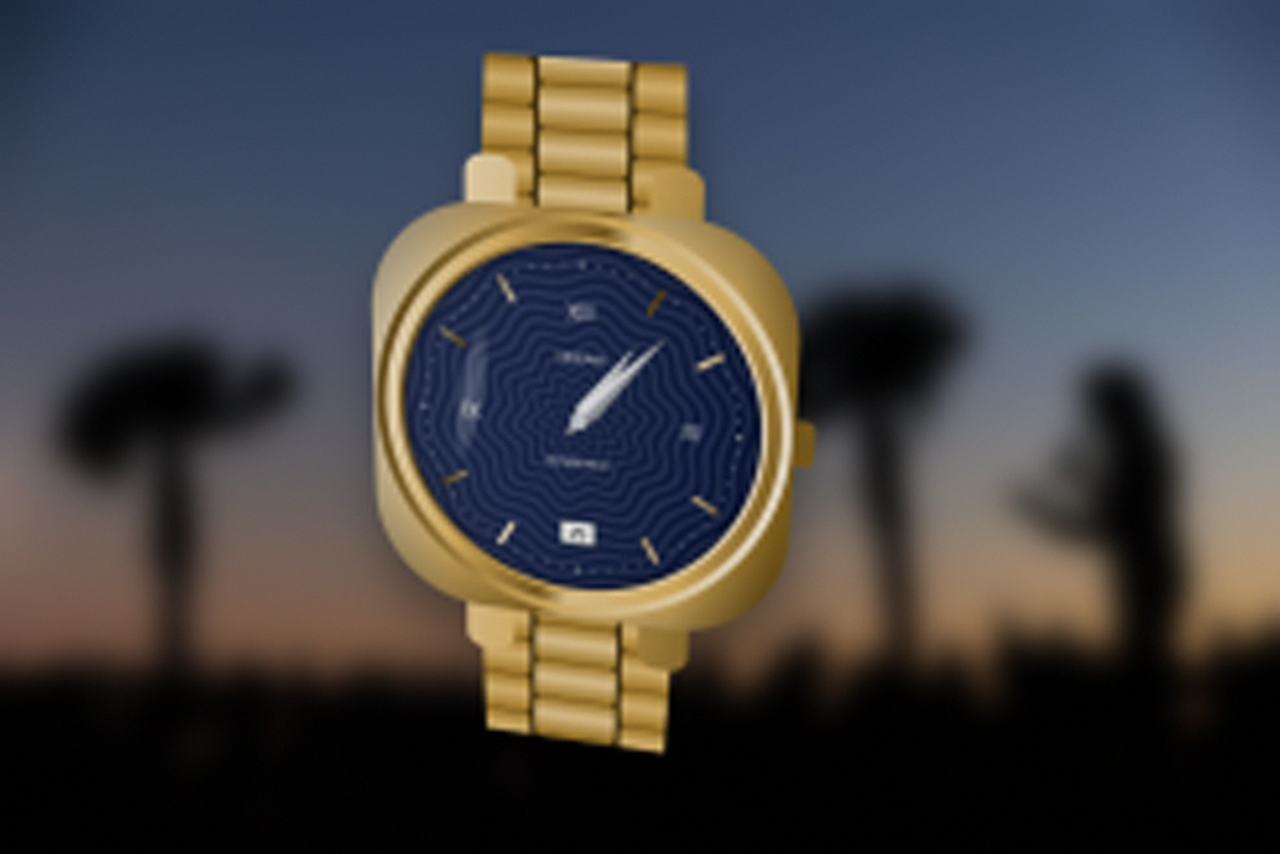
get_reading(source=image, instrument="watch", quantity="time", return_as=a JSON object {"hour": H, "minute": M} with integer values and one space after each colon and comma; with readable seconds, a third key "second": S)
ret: {"hour": 1, "minute": 7}
